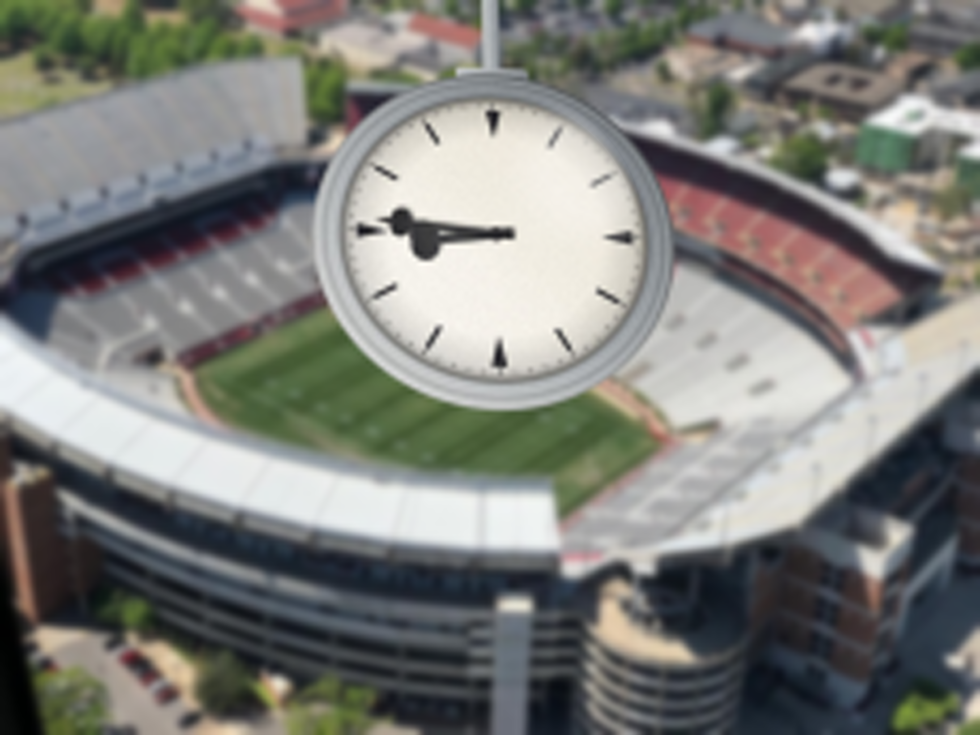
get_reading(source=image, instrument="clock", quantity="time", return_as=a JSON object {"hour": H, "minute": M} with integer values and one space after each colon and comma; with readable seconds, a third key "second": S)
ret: {"hour": 8, "minute": 46}
